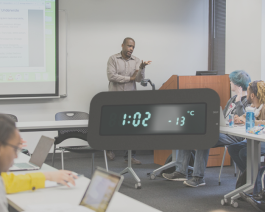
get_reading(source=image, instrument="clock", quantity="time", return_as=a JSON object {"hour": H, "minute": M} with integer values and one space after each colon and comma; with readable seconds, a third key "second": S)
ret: {"hour": 1, "minute": 2}
